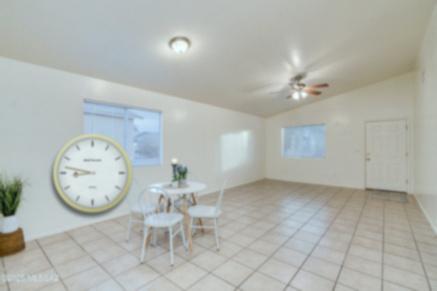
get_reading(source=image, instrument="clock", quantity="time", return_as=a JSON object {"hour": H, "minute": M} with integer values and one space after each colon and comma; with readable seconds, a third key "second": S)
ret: {"hour": 8, "minute": 47}
